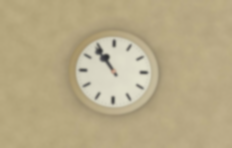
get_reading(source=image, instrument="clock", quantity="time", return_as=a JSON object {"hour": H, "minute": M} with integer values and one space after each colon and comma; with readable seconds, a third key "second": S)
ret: {"hour": 10, "minute": 54}
